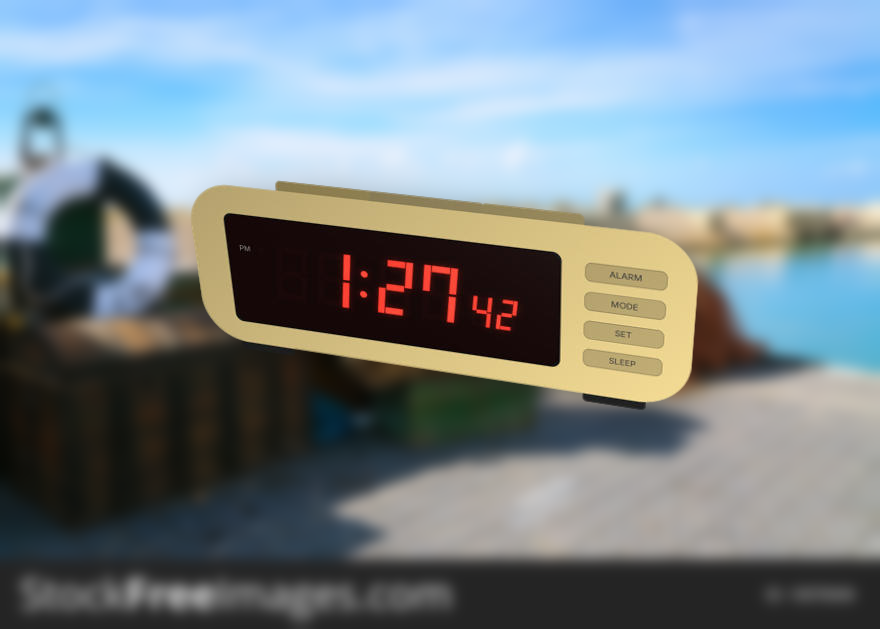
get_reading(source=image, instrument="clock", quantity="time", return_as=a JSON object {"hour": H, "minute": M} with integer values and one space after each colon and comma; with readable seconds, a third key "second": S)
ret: {"hour": 1, "minute": 27, "second": 42}
